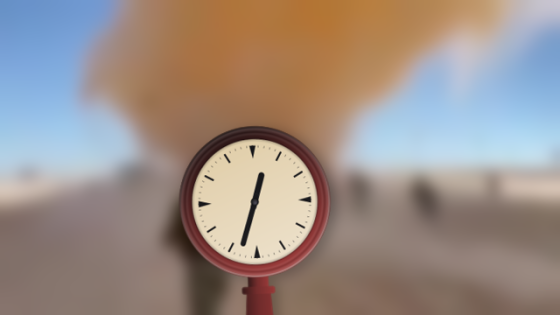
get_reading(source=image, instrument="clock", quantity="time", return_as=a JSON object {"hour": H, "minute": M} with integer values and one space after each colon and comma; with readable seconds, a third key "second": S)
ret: {"hour": 12, "minute": 33}
